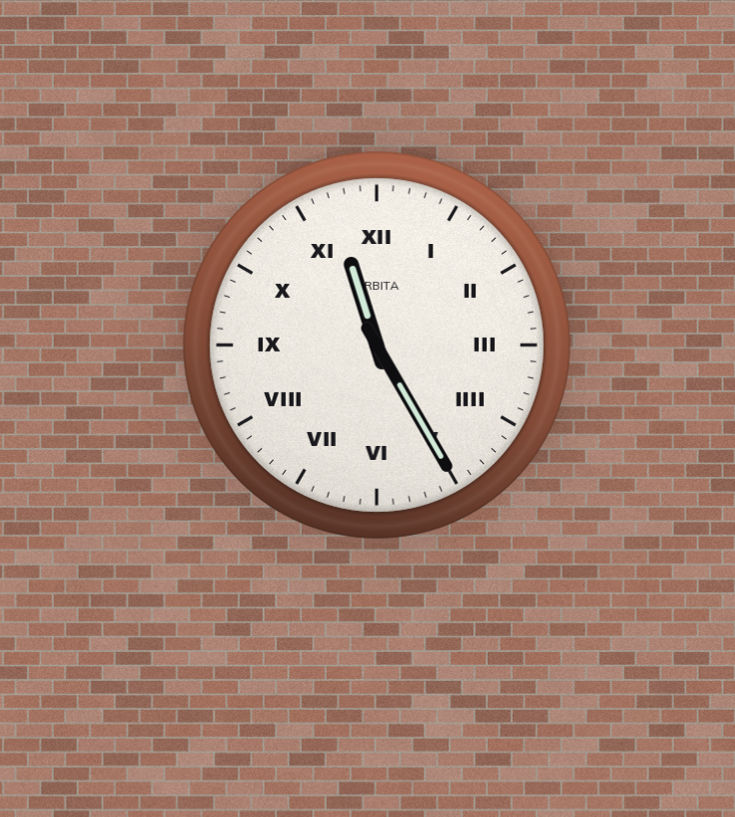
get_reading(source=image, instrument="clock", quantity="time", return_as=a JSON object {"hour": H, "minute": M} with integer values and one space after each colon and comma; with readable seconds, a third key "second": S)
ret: {"hour": 11, "minute": 25}
